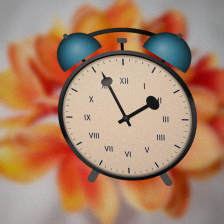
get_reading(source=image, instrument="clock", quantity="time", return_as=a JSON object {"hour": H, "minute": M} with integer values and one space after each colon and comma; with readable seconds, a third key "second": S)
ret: {"hour": 1, "minute": 56}
